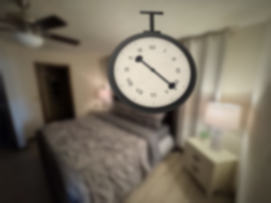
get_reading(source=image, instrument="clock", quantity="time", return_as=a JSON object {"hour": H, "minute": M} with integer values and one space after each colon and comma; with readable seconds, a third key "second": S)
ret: {"hour": 10, "minute": 22}
